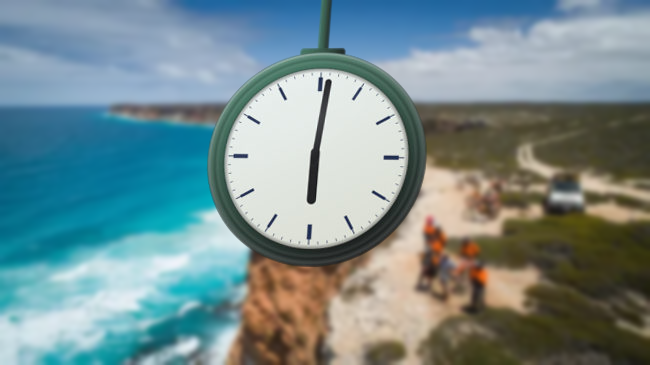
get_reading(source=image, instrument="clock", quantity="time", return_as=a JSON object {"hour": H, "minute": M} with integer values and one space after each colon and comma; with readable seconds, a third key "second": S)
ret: {"hour": 6, "minute": 1}
